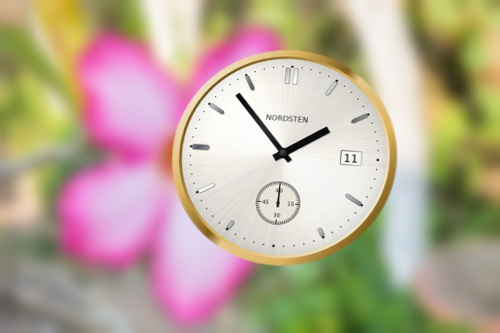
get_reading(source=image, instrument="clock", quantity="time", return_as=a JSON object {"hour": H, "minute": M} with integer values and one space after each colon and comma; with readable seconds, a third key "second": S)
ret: {"hour": 1, "minute": 53}
